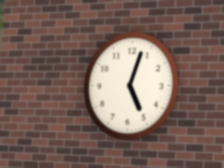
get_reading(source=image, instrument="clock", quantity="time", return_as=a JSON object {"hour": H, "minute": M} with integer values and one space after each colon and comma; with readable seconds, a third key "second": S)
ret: {"hour": 5, "minute": 3}
